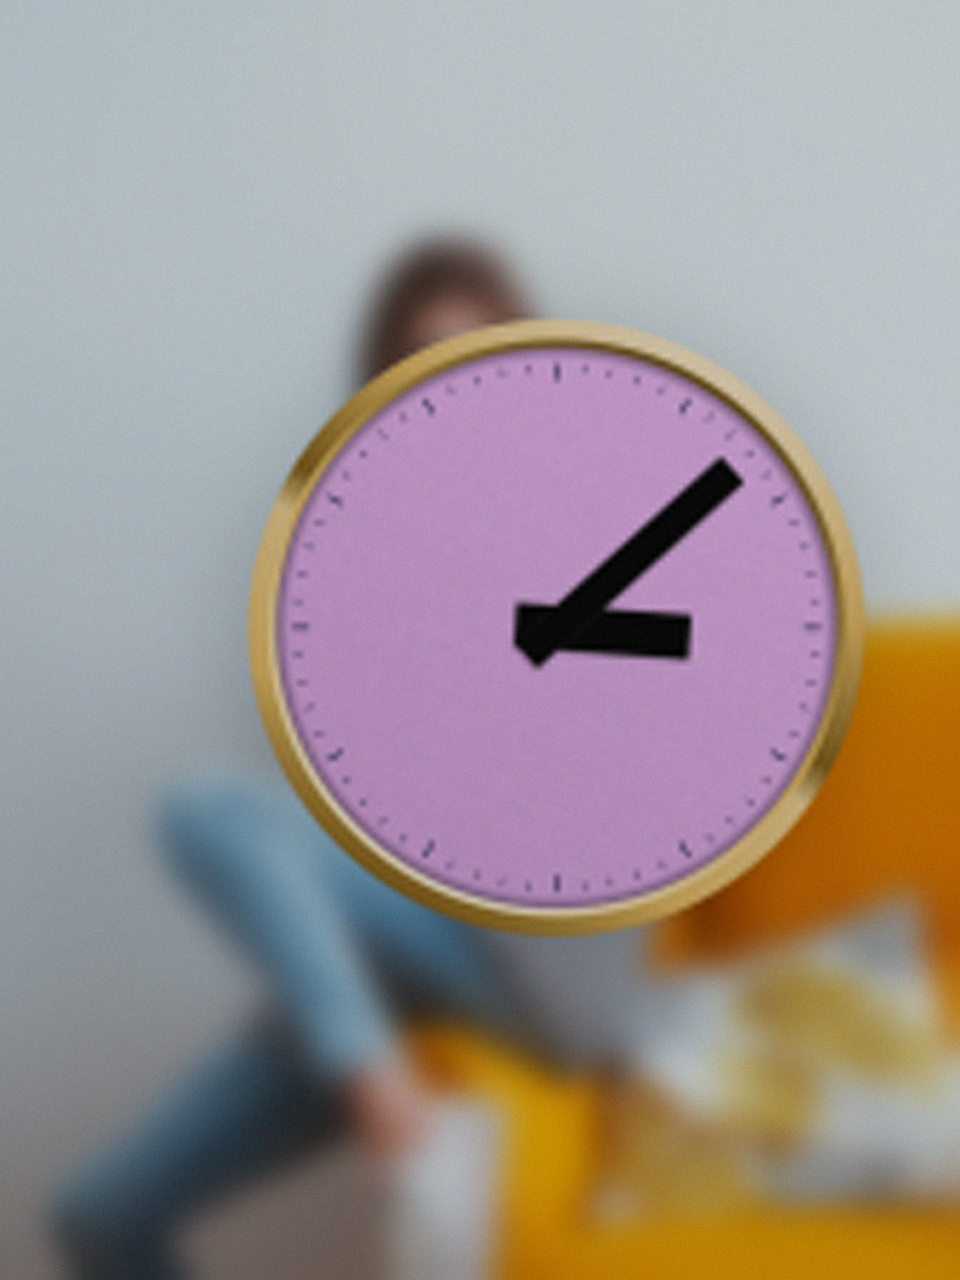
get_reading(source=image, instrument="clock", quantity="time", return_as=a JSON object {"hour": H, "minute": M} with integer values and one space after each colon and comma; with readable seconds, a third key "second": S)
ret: {"hour": 3, "minute": 8}
